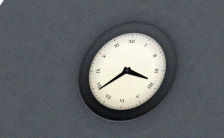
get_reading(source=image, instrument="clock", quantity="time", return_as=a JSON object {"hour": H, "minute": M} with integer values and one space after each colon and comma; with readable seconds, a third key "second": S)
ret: {"hour": 3, "minute": 39}
